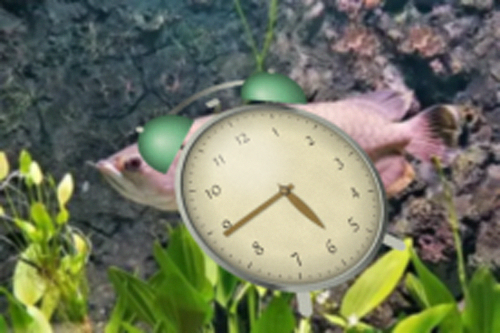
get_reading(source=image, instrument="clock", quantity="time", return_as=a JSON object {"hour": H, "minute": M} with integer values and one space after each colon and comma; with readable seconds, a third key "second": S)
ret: {"hour": 5, "minute": 44}
